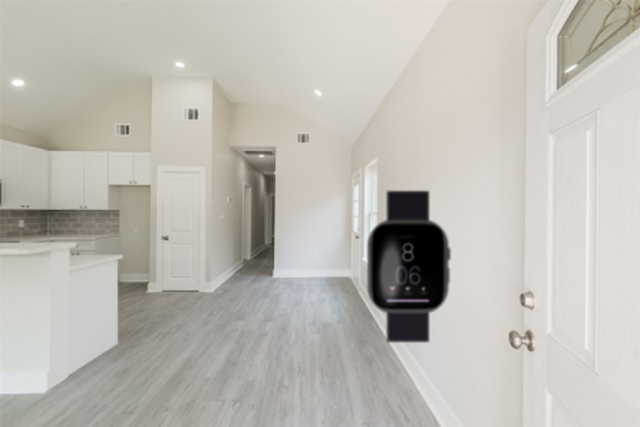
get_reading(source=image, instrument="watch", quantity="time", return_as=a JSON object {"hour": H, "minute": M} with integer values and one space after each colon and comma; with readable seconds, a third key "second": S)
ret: {"hour": 8, "minute": 6}
